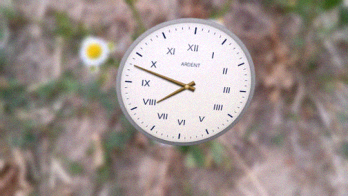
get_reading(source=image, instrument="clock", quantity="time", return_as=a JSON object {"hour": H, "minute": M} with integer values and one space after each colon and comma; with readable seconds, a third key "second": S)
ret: {"hour": 7, "minute": 48}
